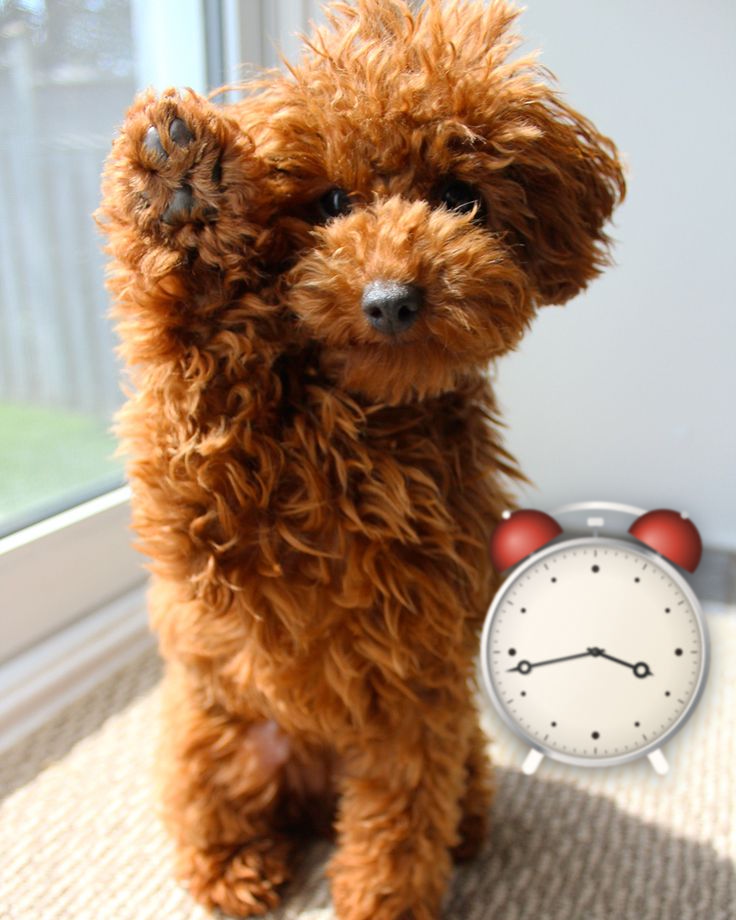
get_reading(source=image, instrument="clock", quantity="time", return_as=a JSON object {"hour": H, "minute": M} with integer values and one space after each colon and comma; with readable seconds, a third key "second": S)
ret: {"hour": 3, "minute": 43}
